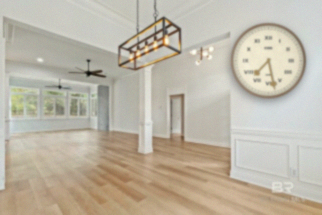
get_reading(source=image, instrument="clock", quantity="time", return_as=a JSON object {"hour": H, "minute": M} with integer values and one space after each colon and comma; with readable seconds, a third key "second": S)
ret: {"hour": 7, "minute": 28}
